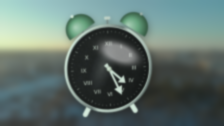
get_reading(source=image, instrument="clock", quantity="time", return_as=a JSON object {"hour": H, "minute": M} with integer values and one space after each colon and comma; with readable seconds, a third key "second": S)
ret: {"hour": 4, "minute": 26}
